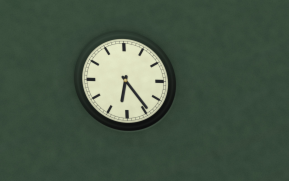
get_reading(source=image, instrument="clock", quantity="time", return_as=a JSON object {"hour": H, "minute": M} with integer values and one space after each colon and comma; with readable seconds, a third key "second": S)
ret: {"hour": 6, "minute": 24}
